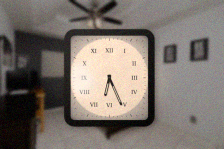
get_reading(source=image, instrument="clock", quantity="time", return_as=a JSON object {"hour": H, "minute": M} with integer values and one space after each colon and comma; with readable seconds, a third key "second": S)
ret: {"hour": 6, "minute": 26}
